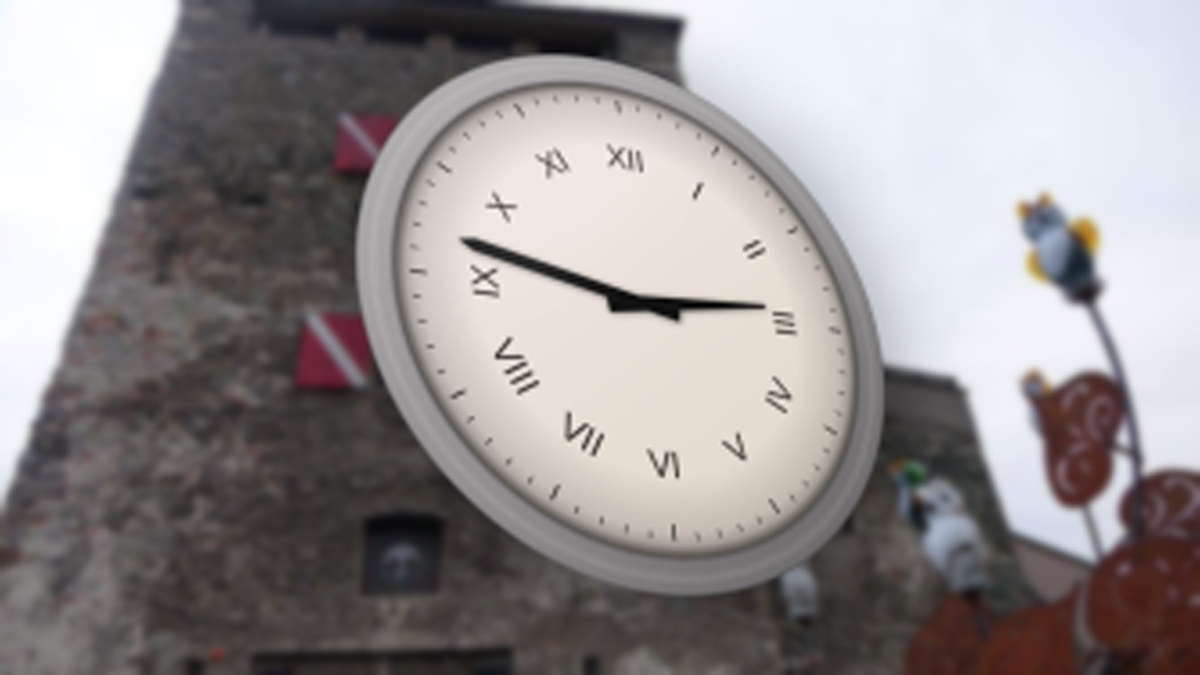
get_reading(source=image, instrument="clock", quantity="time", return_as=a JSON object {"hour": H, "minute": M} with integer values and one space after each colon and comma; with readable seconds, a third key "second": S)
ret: {"hour": 2, "minute": 47}
